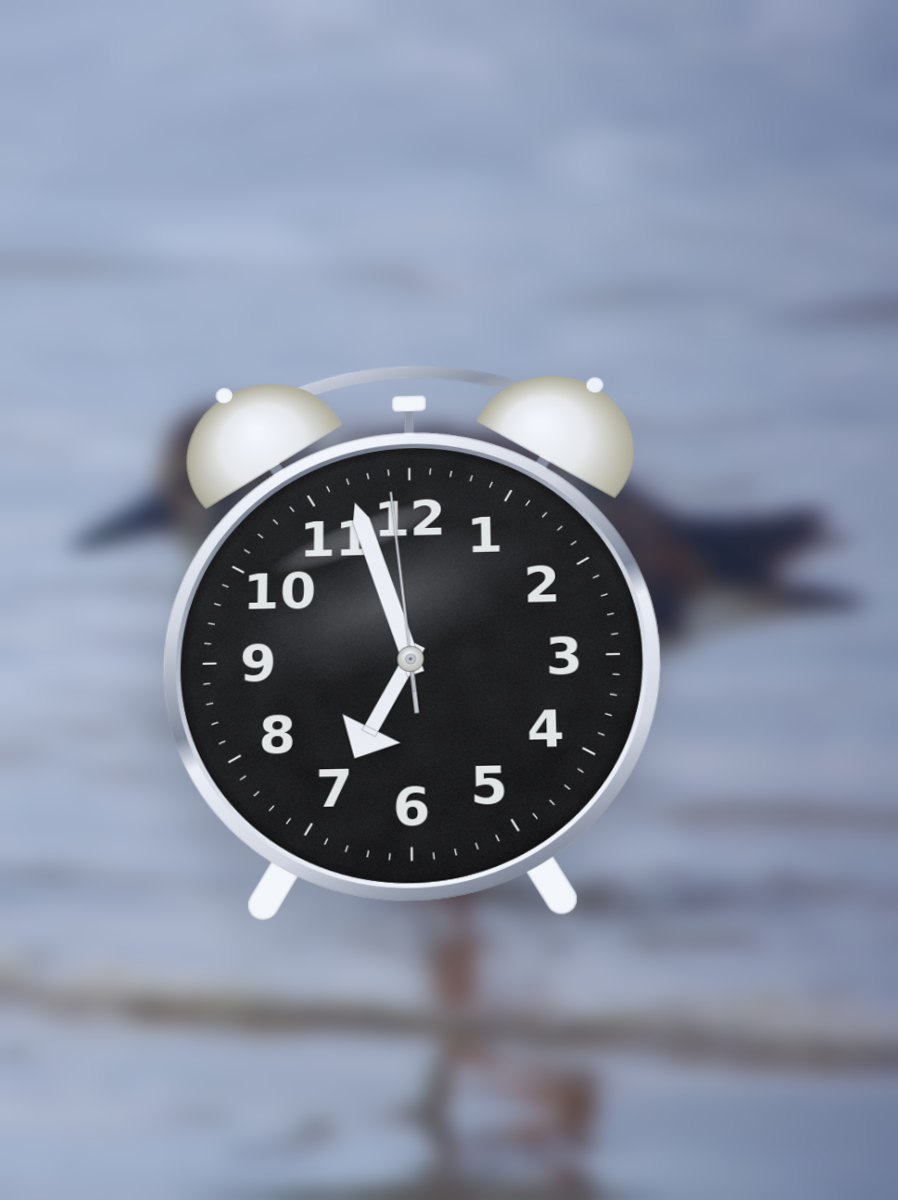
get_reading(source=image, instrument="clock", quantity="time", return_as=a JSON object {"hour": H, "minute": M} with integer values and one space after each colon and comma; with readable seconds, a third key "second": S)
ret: {"hour": 6, "minute": 56, "second": 59}
